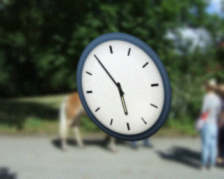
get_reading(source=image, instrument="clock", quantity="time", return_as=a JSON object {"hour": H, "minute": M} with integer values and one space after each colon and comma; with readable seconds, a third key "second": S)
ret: {"hour": 5, "minute": 55}
